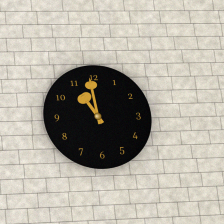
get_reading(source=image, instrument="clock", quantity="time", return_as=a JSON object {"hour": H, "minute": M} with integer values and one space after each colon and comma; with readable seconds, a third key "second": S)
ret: {"hour": 10, "minute": 59}
